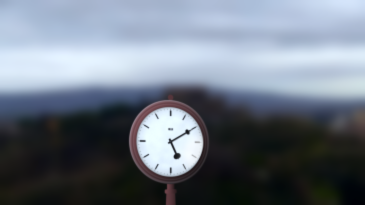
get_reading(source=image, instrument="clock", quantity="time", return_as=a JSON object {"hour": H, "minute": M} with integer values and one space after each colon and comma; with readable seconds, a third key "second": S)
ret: {"hour": 5, "minute": 10}
